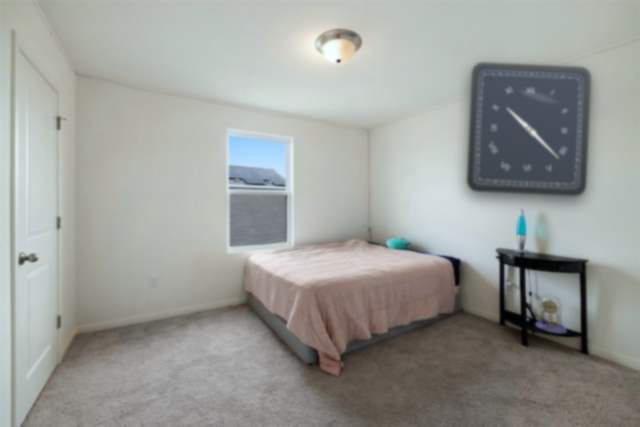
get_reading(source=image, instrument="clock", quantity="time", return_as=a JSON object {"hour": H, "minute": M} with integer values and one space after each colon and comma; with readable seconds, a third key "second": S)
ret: {"hour": 10, "minute": 22}
